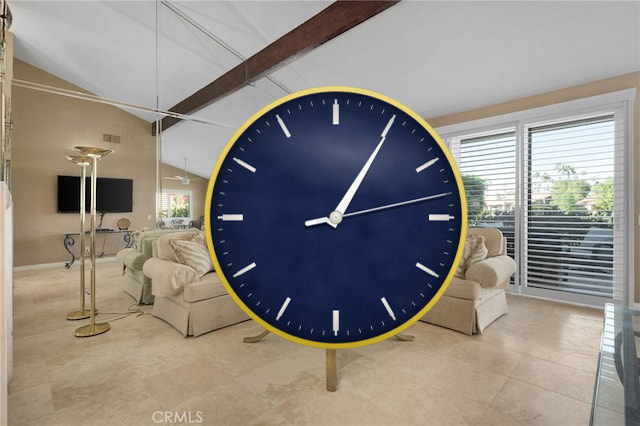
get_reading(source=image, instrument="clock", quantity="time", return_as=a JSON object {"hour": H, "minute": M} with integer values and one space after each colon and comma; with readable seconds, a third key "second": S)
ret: {"hour": 1, "minute": 5, "second": 13}
